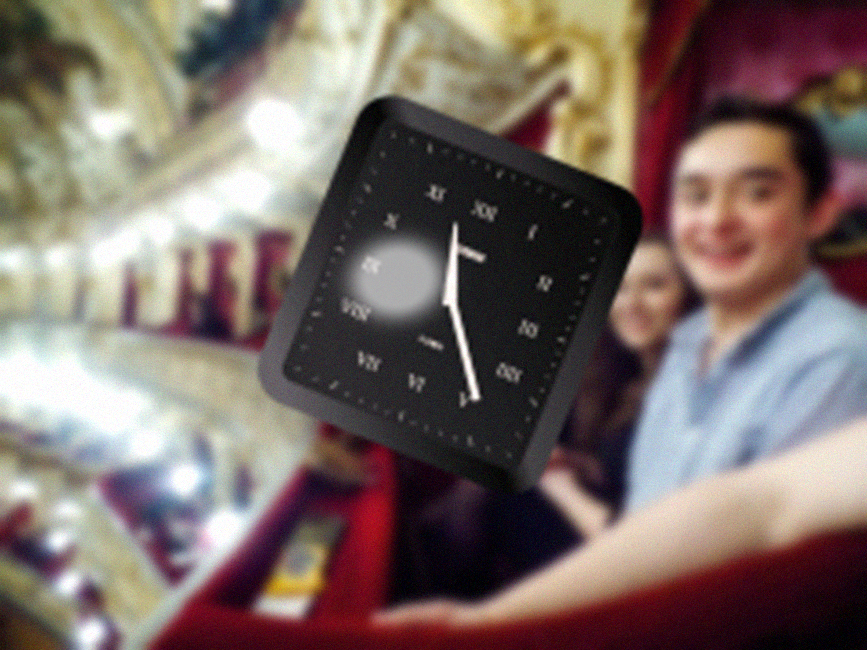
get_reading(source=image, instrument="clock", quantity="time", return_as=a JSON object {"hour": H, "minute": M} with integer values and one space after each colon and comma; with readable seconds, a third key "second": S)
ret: {"hour": 11, "minute": 24}
